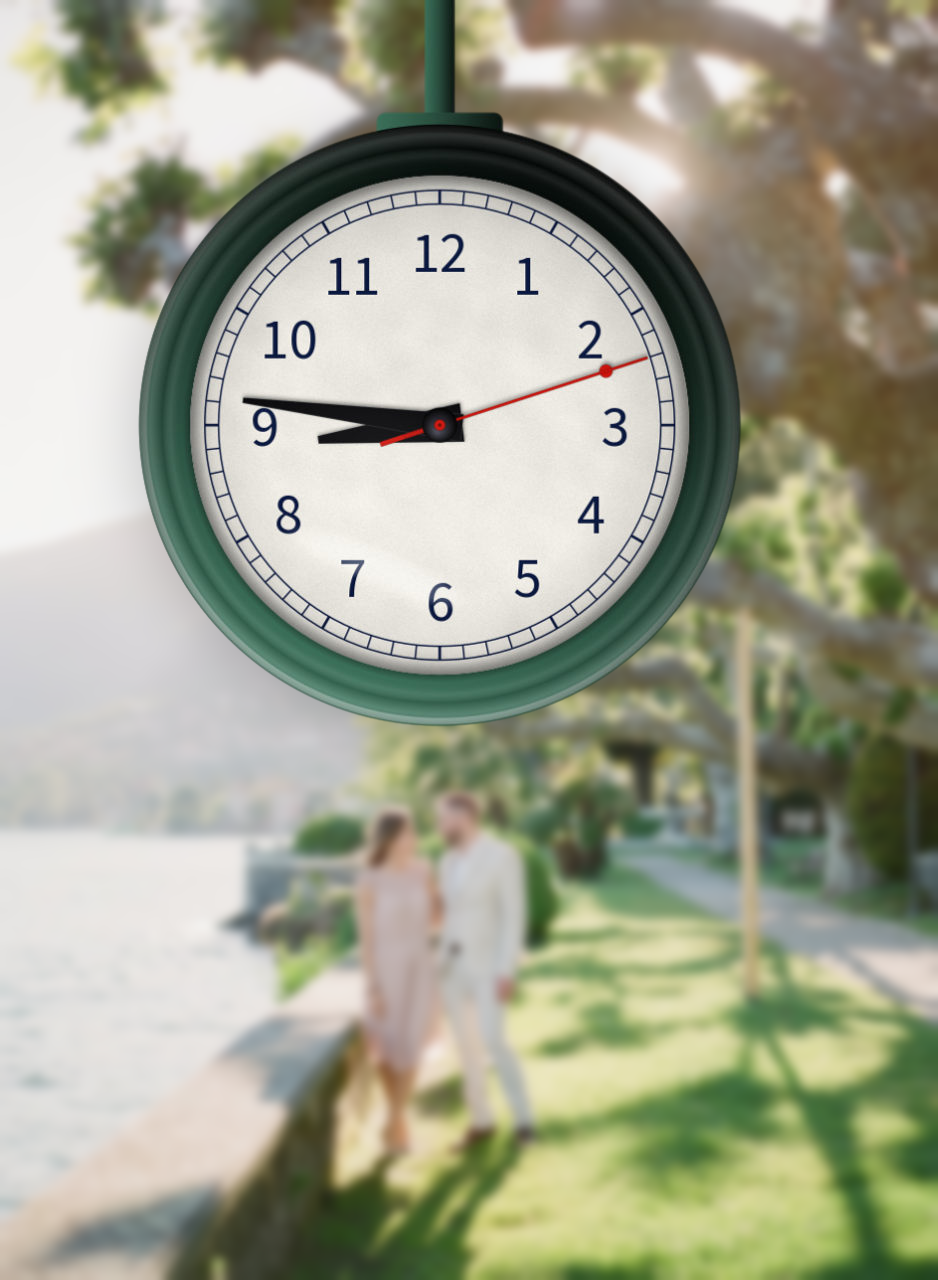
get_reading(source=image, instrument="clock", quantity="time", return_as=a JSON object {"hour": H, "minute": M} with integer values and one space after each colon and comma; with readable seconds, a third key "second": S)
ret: {"hour": 8, "minute": 46, "second": 12}
